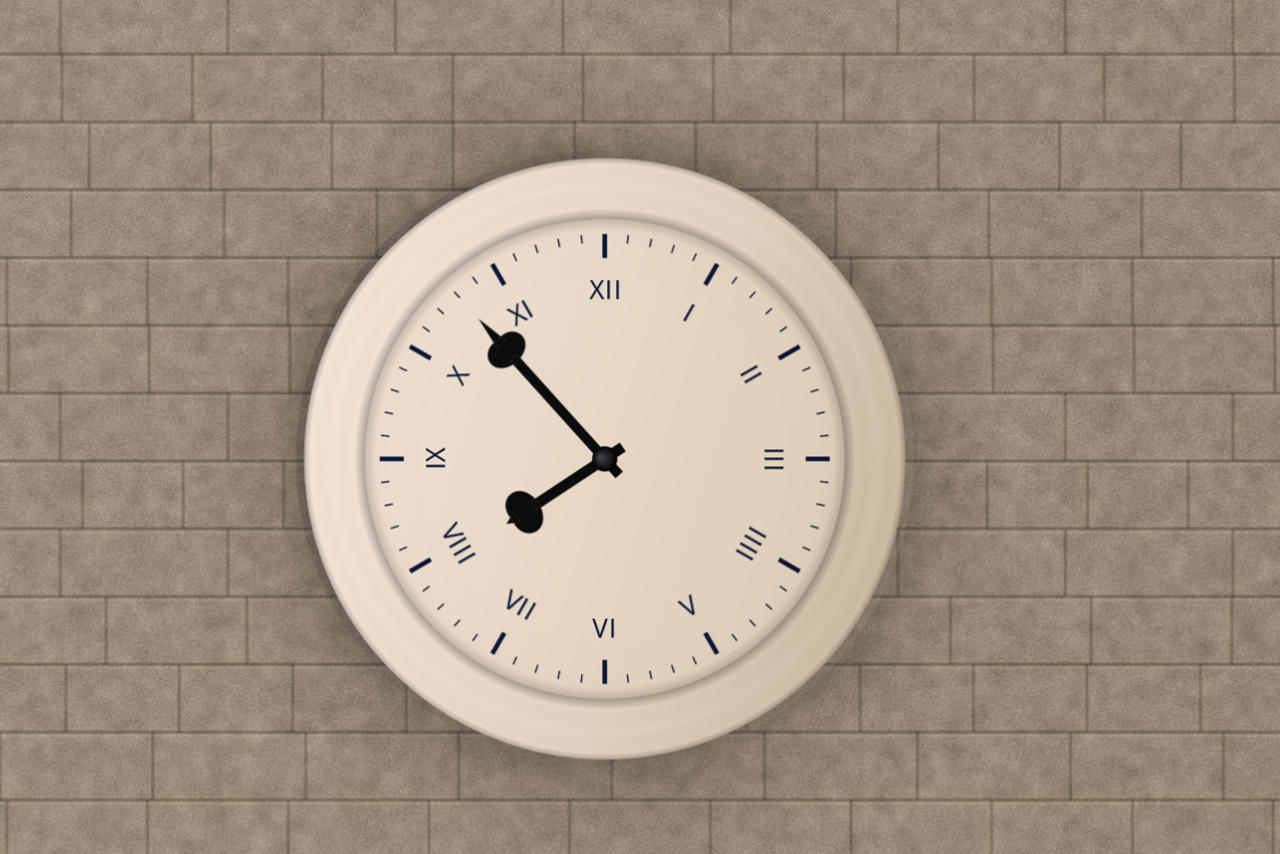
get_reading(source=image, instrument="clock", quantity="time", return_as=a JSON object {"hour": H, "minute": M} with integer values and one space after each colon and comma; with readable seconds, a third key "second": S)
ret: {"hour": 7, "minute": 53}
